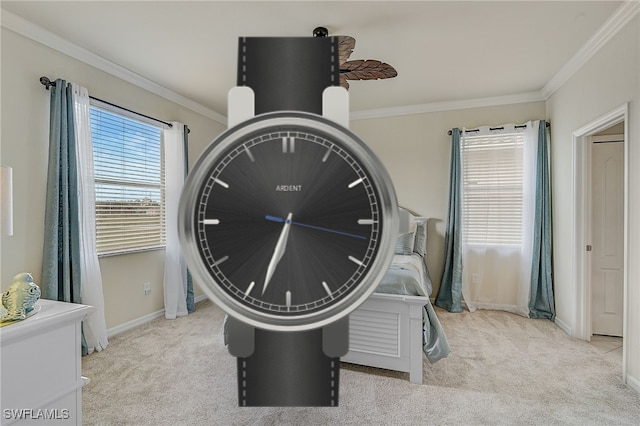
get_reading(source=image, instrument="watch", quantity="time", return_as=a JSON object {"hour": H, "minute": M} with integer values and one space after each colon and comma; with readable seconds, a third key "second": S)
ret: {"hour": 6, "minute": 33, "second": 17}
